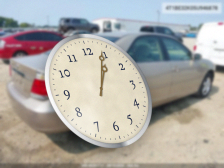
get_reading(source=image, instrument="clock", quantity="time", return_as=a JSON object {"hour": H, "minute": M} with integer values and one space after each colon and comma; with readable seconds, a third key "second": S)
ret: {"hour": 1, "minute": 4}
